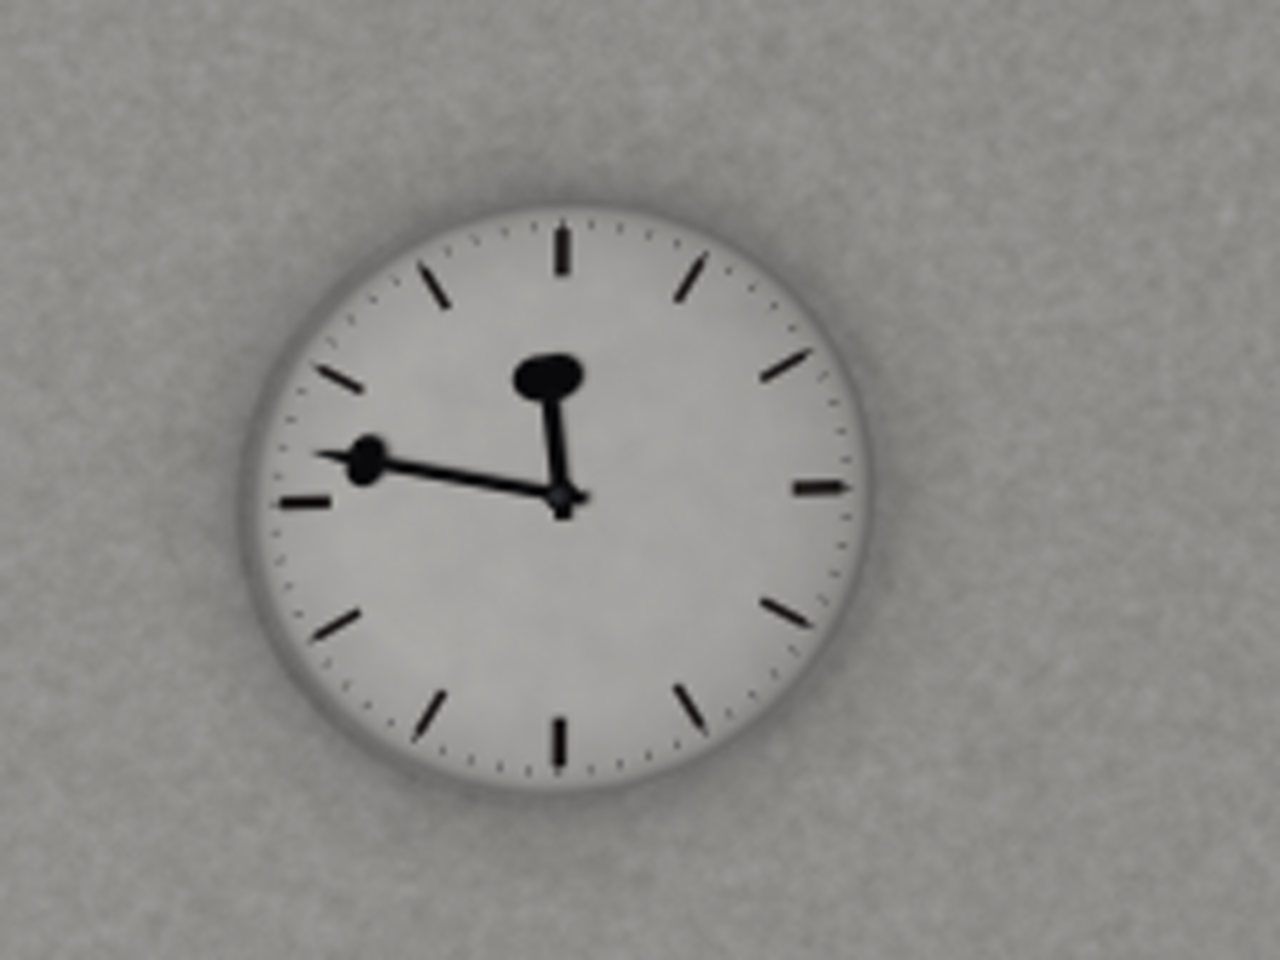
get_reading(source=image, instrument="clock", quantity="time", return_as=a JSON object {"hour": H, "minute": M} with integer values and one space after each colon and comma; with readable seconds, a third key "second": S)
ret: {"hour": 11, "minute": 47}
